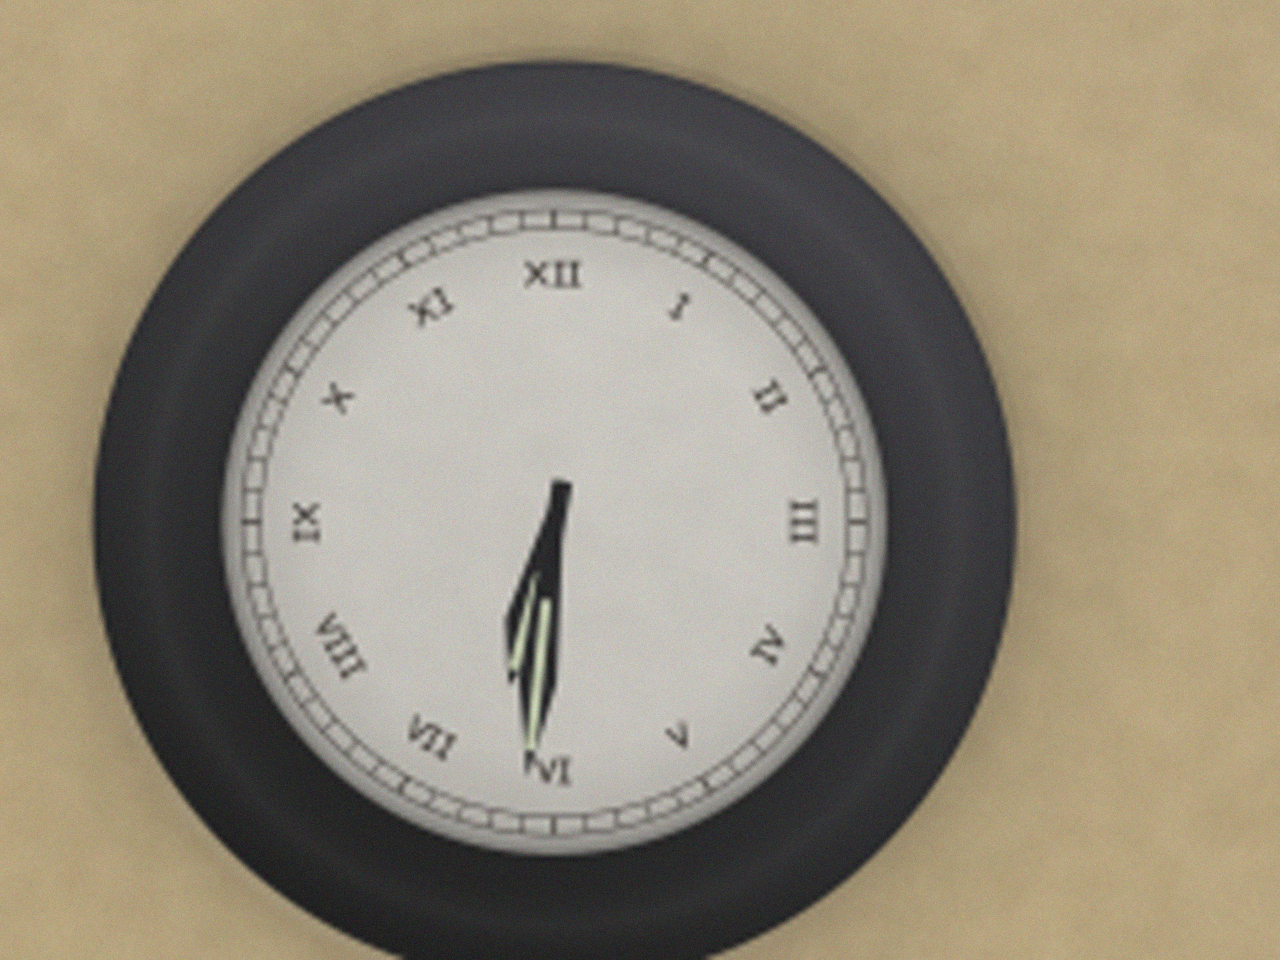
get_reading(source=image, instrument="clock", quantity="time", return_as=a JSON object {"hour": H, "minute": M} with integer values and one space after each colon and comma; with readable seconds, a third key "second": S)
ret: {"hour": 6, "minute": 31}
